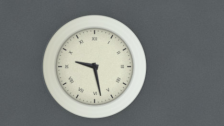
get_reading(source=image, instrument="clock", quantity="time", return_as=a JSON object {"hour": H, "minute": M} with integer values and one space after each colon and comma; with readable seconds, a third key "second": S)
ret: {"hour": 9, "minute": 28}
